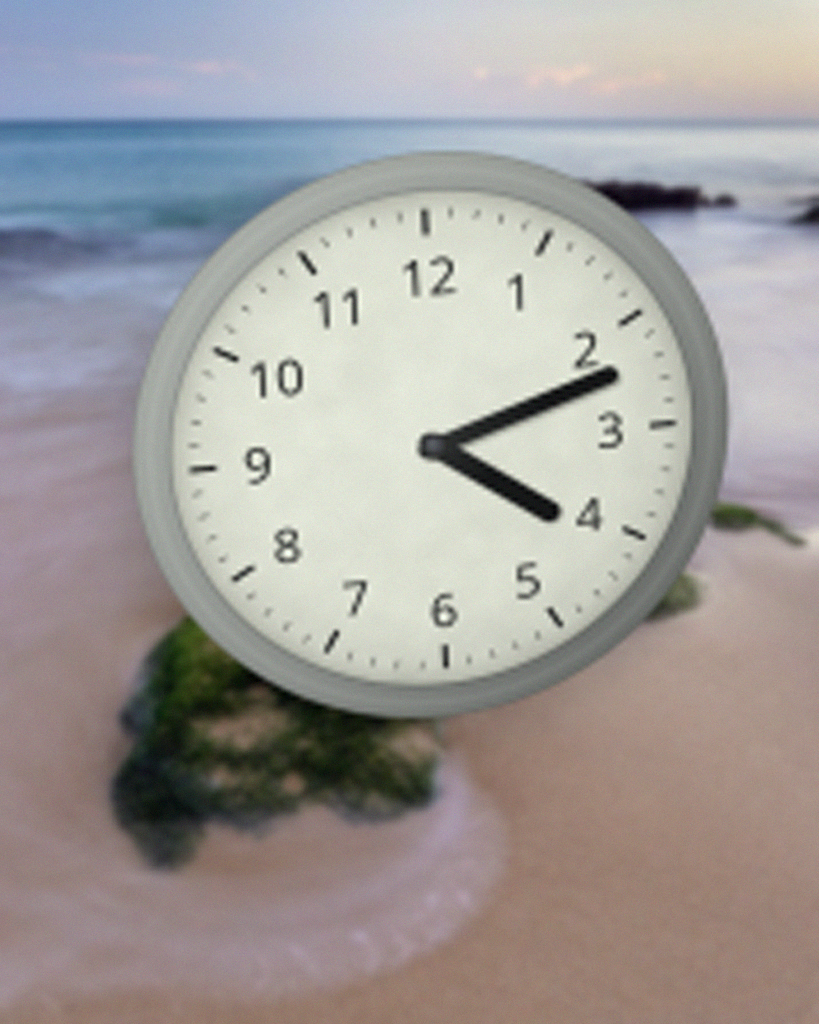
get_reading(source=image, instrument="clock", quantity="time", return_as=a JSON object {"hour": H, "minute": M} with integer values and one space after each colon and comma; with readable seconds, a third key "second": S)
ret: {"hour": 4, "minute": 12}
